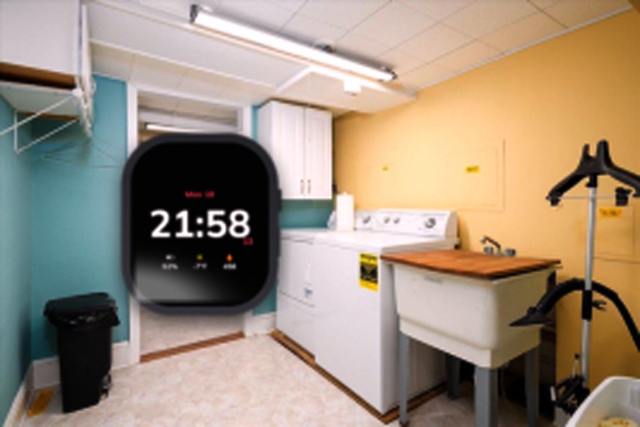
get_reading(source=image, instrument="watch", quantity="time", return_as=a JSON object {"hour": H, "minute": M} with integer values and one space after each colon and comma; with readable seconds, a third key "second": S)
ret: {"hour": 21, "minute": 58}
